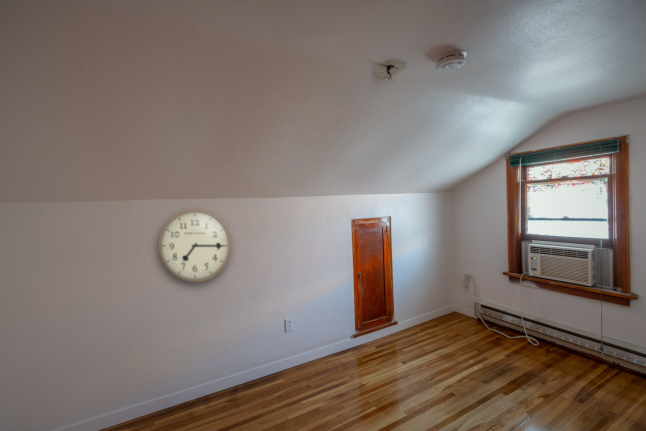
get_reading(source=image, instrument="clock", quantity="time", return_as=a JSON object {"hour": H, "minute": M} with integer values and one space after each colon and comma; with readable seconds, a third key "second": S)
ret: {"hour": 7, "minute": 15}
